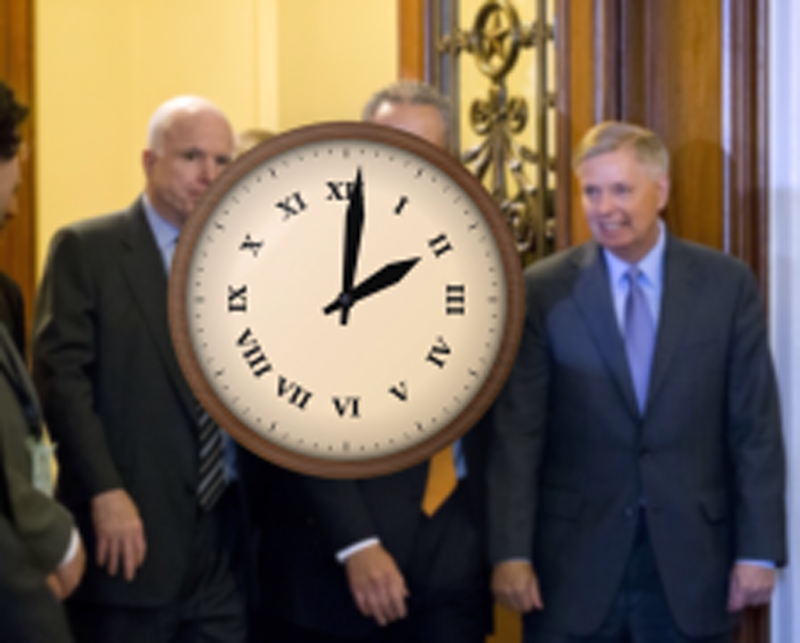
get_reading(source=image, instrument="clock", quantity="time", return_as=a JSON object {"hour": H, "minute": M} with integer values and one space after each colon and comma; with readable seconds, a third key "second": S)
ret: {"hour": 2, "minute": 1}
